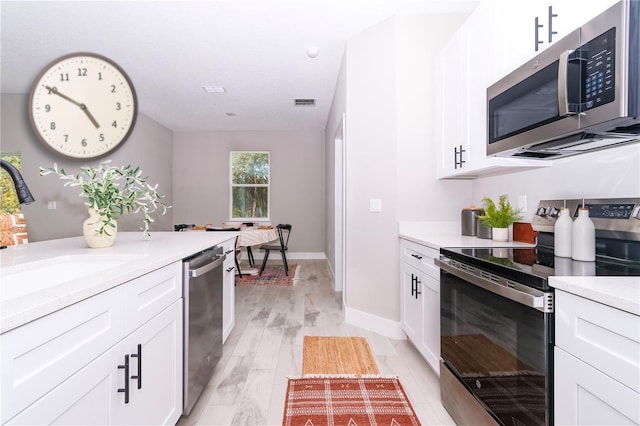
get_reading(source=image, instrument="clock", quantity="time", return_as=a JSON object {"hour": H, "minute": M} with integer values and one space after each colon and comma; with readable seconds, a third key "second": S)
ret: {"hour": 4, "minute": 50}
